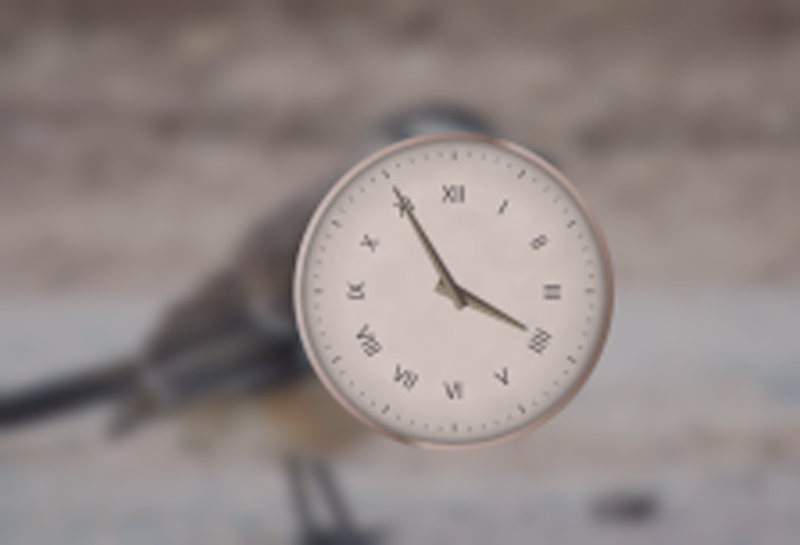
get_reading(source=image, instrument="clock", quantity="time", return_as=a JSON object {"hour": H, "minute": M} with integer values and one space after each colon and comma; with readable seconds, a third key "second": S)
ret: {"hour": 3, "minute": 55}
